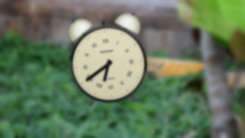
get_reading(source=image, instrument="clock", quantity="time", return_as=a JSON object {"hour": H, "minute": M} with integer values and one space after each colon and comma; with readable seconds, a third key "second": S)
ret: {"hour": 6, "minute": 40}
